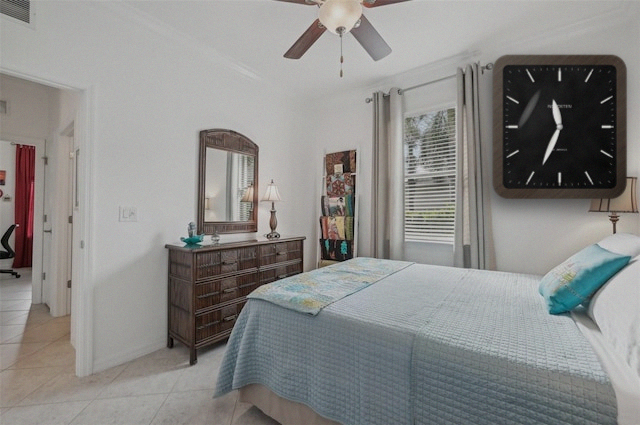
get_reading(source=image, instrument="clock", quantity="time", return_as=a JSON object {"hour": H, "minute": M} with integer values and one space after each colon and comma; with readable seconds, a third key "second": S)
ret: {"hour": 11, "minute": 34}
